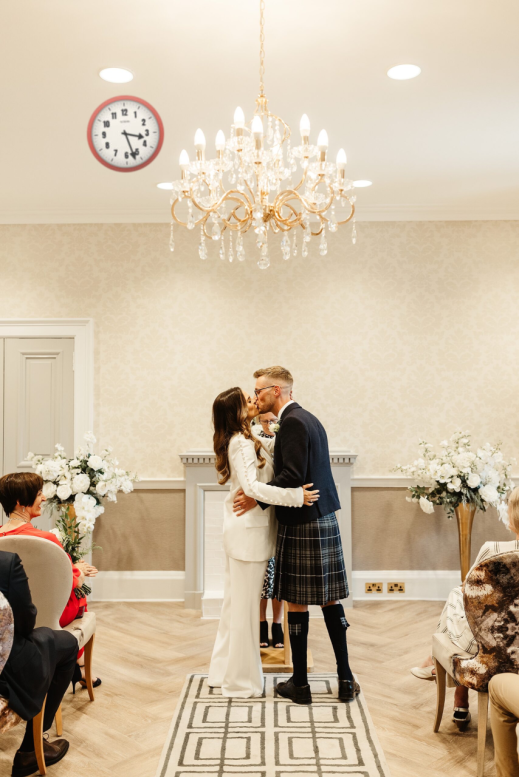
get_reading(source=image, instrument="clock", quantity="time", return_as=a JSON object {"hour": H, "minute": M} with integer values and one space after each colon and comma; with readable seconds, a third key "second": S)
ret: {"hour": 3, "minute": 27}
